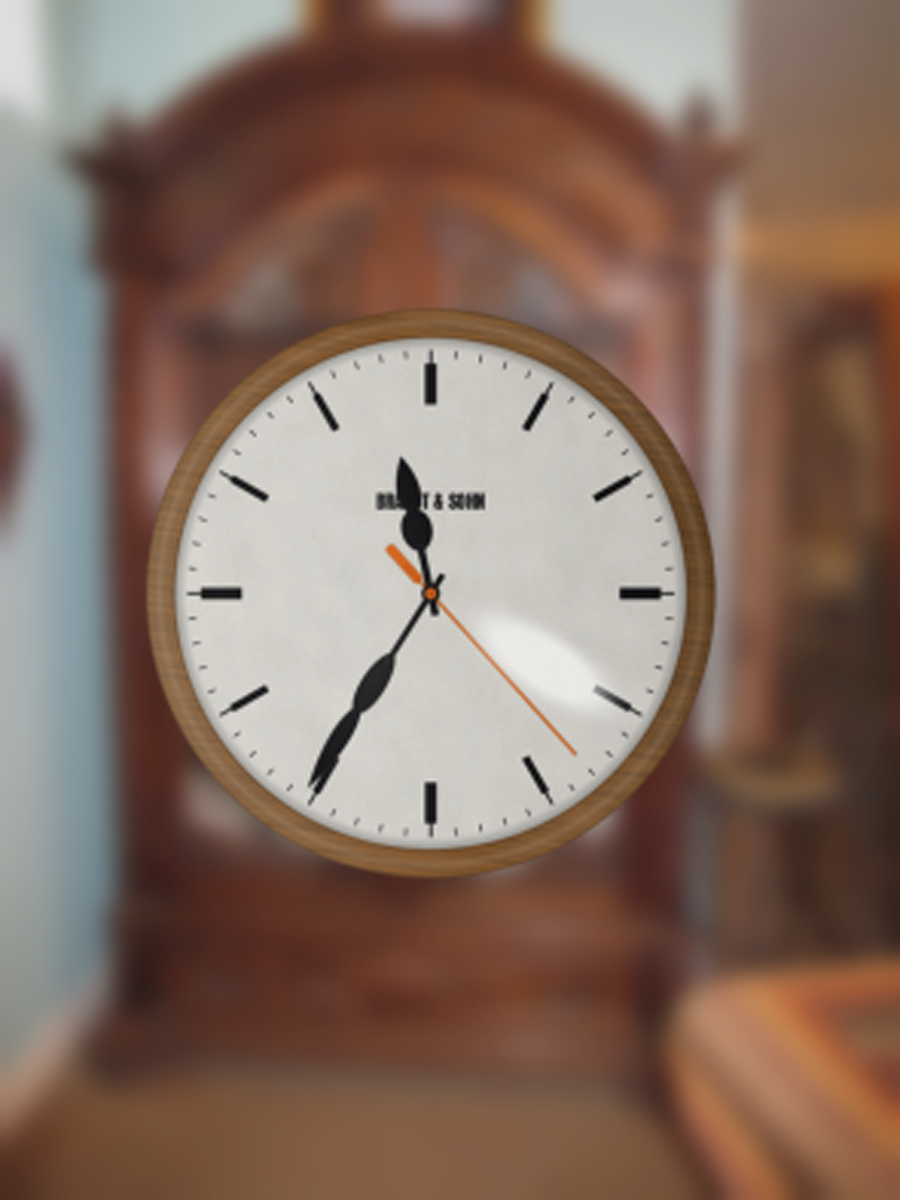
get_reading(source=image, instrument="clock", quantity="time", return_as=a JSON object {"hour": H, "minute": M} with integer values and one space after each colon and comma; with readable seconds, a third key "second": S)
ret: {"hour": 11, "minute": 35, "second": 23}
